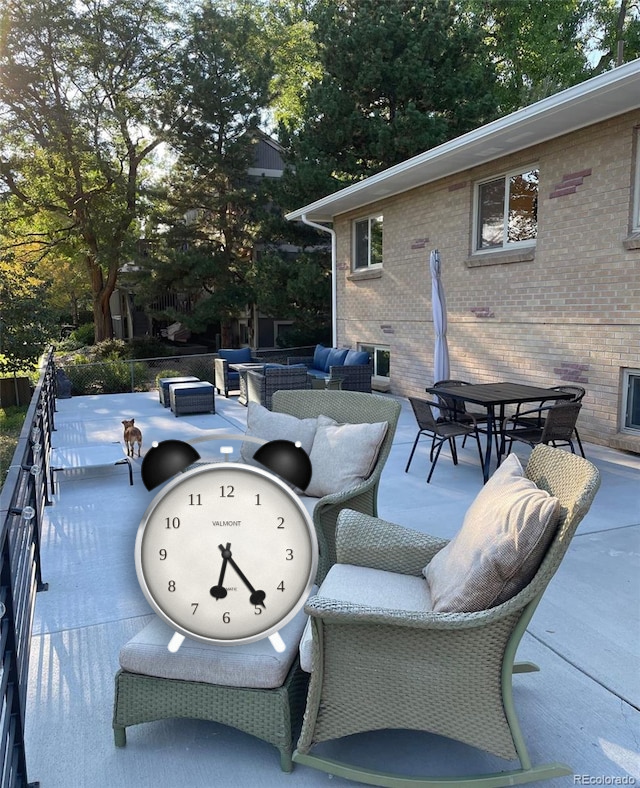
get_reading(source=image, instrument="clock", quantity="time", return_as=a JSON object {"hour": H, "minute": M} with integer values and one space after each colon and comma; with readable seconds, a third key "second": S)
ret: {"hour": 6, "minute": 24}
